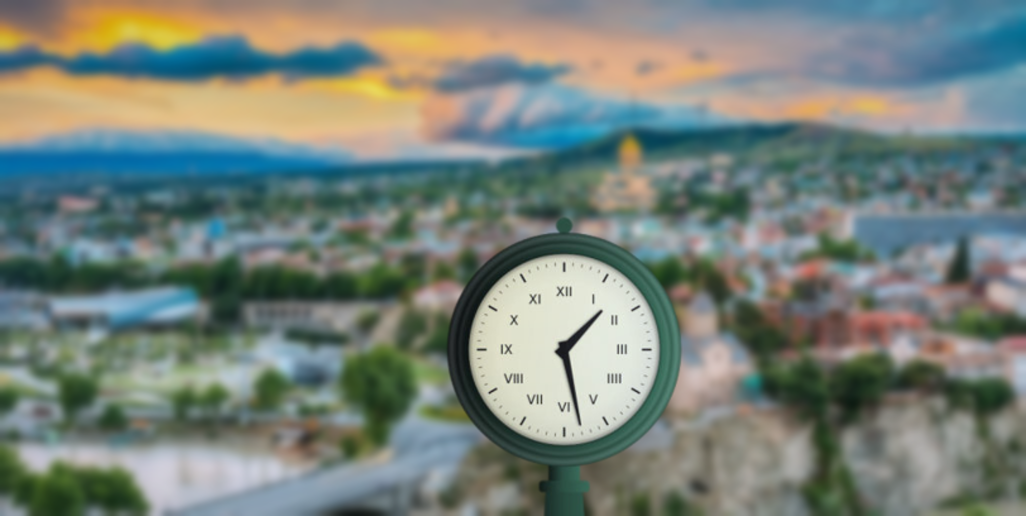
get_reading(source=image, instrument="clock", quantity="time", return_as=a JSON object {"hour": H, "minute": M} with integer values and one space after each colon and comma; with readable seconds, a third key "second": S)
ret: {"hour": 1, "minute": 28}
